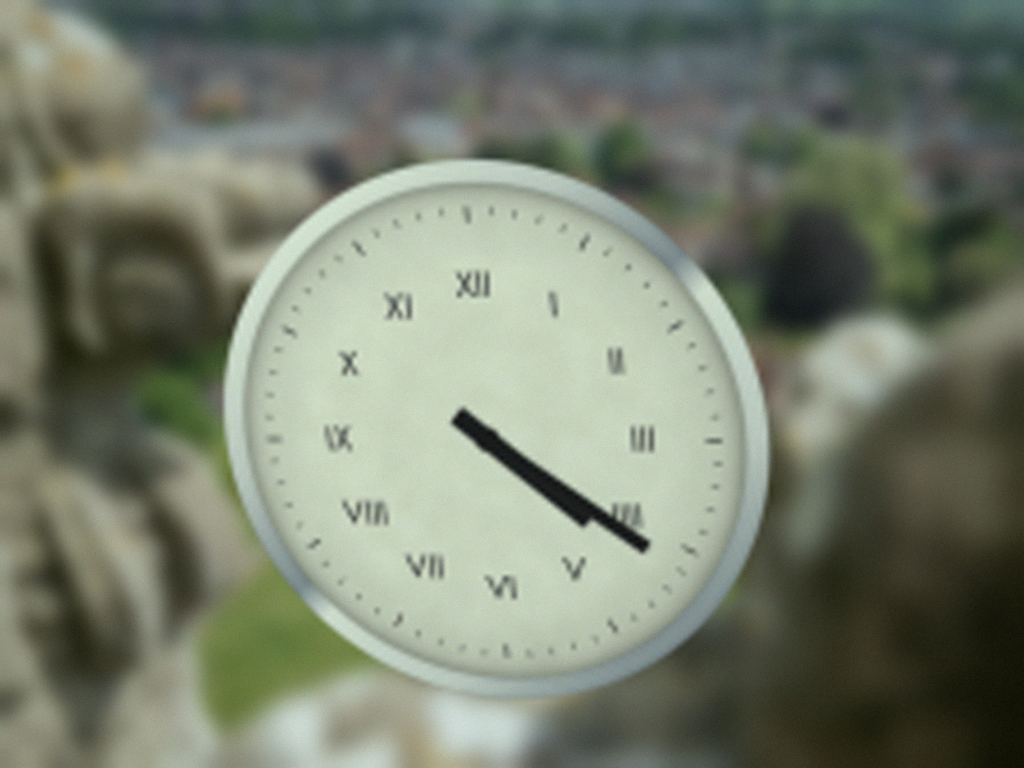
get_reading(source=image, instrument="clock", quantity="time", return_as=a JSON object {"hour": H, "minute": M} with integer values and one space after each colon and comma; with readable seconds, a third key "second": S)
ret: {"hour": 4, "minute": 21}
